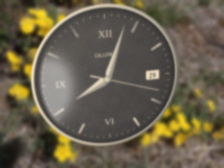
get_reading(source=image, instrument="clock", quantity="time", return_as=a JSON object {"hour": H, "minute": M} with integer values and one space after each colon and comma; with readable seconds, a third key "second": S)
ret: {"hour": 8, "minute": 3, "second": 18}
